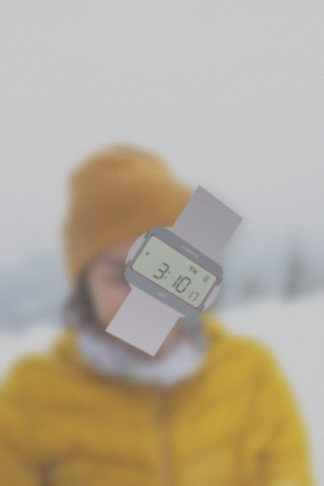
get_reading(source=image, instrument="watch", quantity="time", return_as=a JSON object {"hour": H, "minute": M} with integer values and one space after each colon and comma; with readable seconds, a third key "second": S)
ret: {"hour": 3, "minute": 10, "second": 17}
